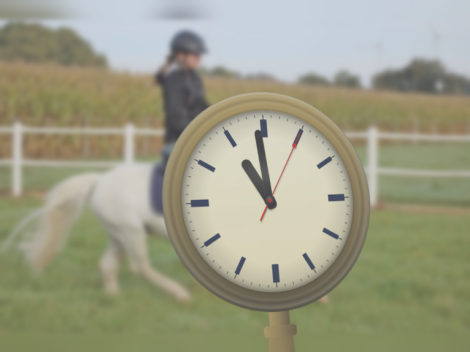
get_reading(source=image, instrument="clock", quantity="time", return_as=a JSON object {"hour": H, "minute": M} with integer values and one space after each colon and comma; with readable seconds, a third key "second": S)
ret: {"hour": 10, "minute": 59, "second": 5}
